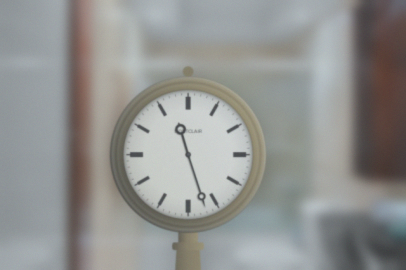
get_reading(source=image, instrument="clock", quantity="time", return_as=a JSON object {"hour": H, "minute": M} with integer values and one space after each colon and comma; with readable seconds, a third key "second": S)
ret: {"hour": 11, "minute": 27}
